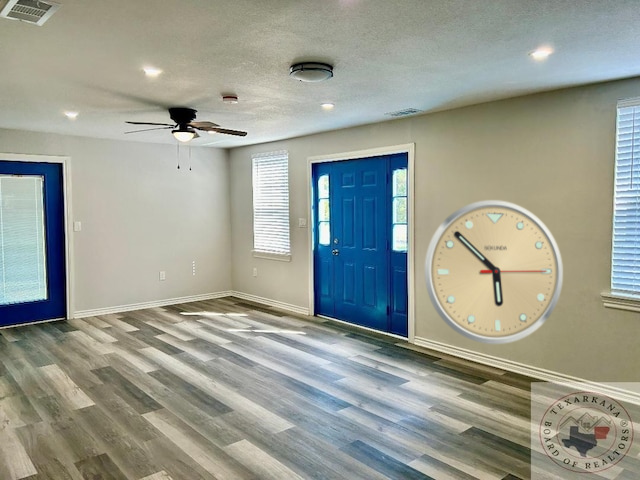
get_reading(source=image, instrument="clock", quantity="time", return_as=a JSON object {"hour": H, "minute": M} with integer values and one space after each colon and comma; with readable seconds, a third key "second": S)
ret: {"hour": 5, "minute": 52, "second": 15}
